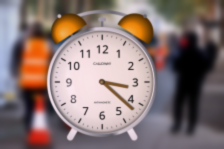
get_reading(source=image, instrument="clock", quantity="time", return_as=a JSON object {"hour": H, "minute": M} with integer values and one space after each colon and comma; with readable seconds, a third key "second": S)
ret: {"hour": 3, "minute": 22}
